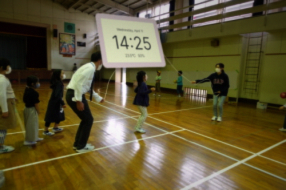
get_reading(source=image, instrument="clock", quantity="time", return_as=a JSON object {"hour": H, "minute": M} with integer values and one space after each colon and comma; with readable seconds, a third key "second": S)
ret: {"hour": 14, "minute": 25}
